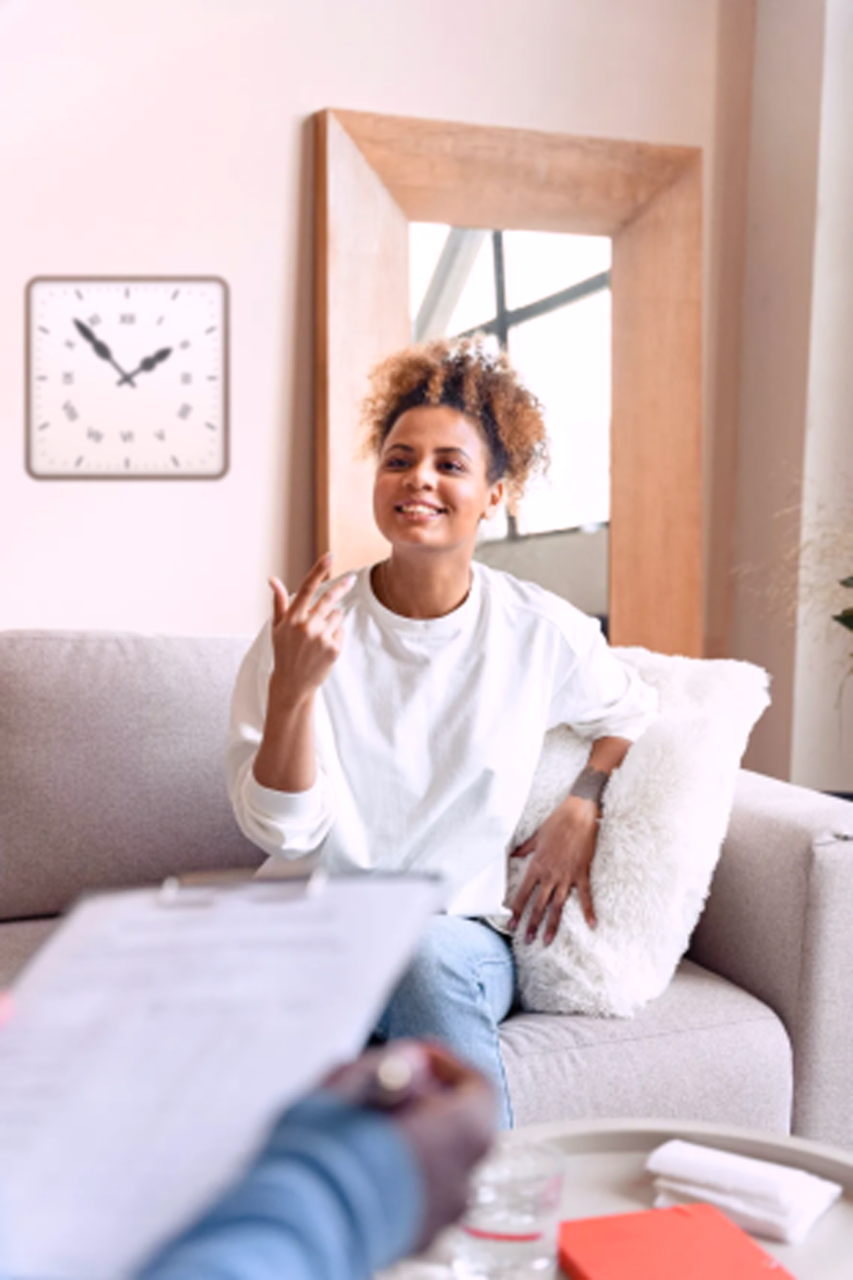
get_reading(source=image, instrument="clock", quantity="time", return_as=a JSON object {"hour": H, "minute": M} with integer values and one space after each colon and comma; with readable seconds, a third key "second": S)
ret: {"hour": 1, "minute": 53}
